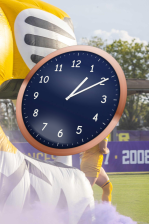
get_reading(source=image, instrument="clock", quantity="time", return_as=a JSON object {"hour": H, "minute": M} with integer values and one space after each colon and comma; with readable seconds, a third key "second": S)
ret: {"hour": 1, "minute": 10}
